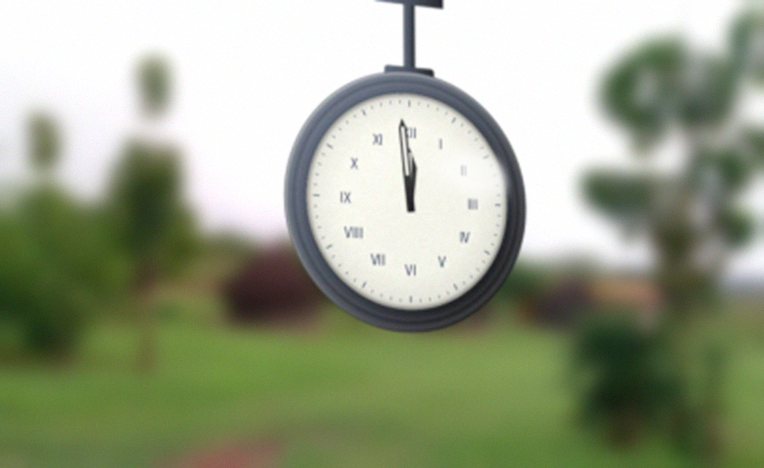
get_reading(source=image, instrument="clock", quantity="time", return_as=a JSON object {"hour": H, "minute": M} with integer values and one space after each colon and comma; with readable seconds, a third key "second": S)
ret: {"hour": 11, "minute": 59}
